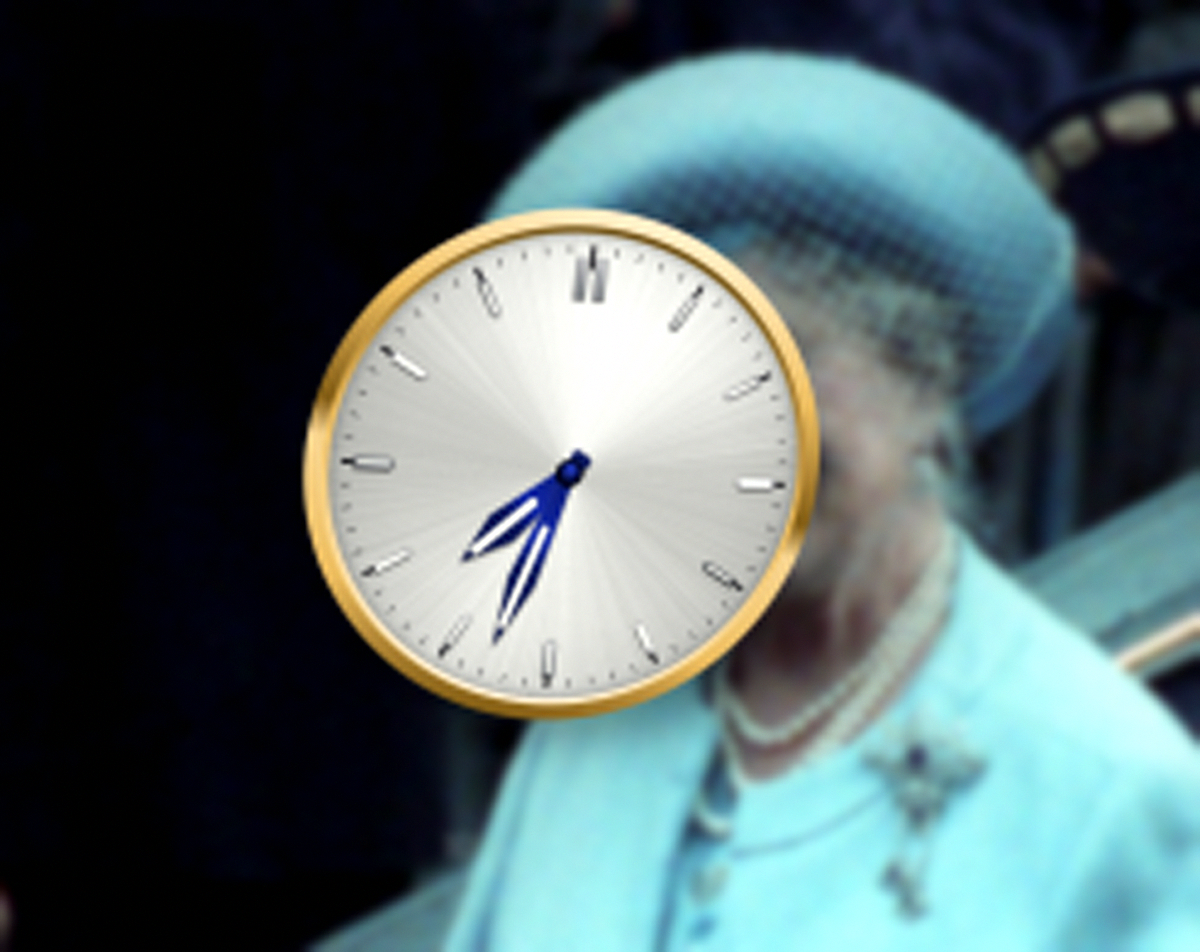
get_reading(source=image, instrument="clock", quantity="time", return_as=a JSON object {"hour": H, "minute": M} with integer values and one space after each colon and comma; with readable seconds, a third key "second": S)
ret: {"hour": 7, "minute": 33}
